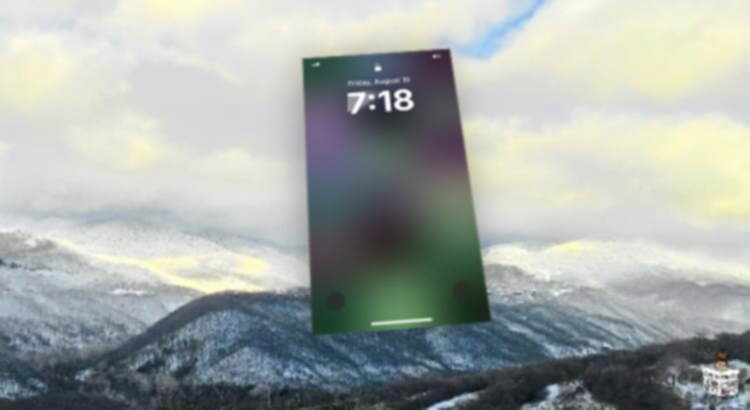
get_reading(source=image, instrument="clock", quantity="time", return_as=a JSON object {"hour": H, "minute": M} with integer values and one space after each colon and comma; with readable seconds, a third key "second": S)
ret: {"hour": 7, "minute": 18}
